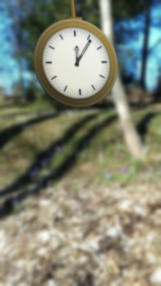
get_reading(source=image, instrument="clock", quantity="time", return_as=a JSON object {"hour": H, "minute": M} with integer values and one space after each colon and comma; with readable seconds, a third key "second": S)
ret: {"hour": 12, "minute": 6}
